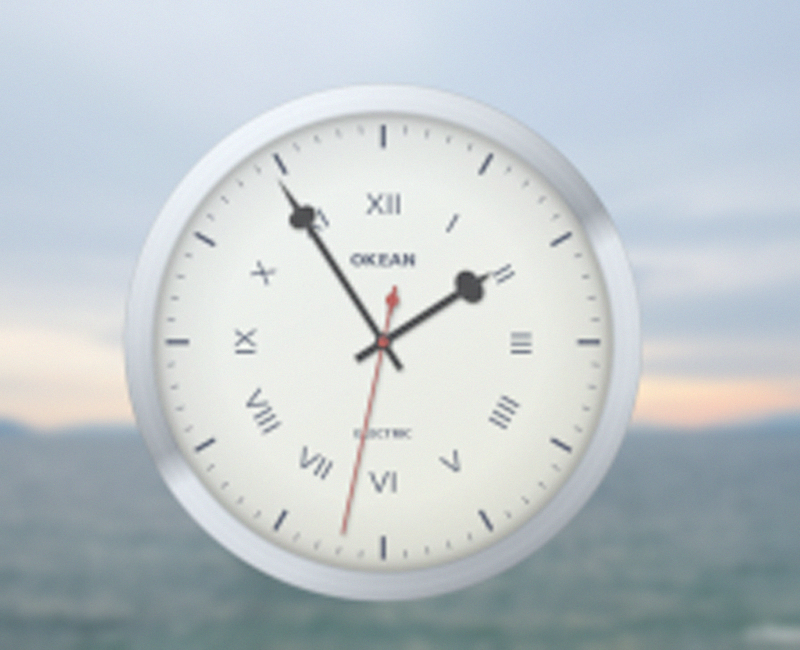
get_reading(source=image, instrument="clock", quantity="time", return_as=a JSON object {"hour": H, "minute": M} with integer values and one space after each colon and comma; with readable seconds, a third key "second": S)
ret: {"hour": 1, "minute": 54, "second": 32}
